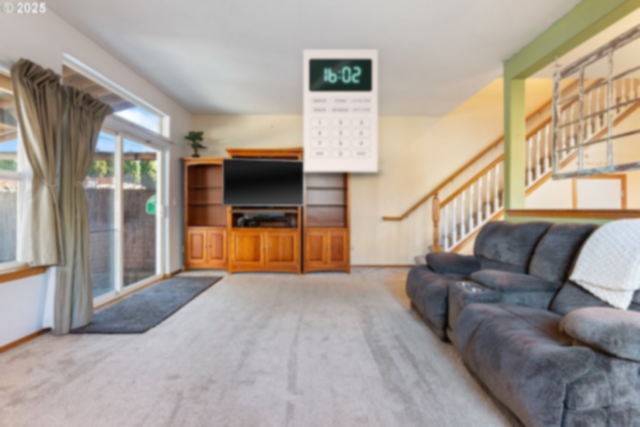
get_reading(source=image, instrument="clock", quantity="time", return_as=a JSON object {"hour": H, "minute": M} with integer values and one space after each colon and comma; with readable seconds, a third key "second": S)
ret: {"hour": 16, "minute": 2}
